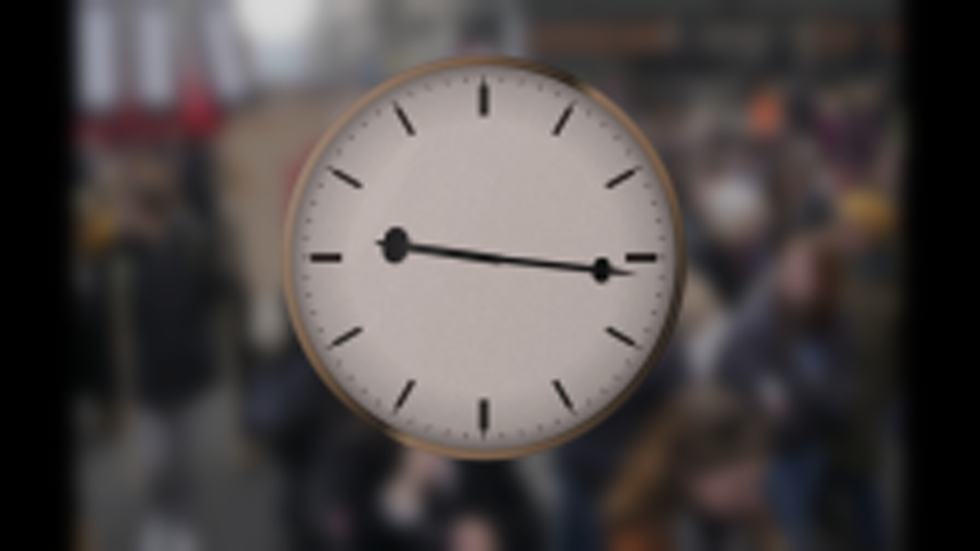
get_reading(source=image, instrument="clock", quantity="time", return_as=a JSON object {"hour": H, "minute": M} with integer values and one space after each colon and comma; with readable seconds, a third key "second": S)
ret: {"hour": 9, "minute": 16}
